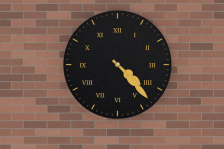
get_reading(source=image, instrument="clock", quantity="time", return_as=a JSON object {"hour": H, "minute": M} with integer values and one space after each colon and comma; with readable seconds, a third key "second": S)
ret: {"hour": 4, "minute": 23}
